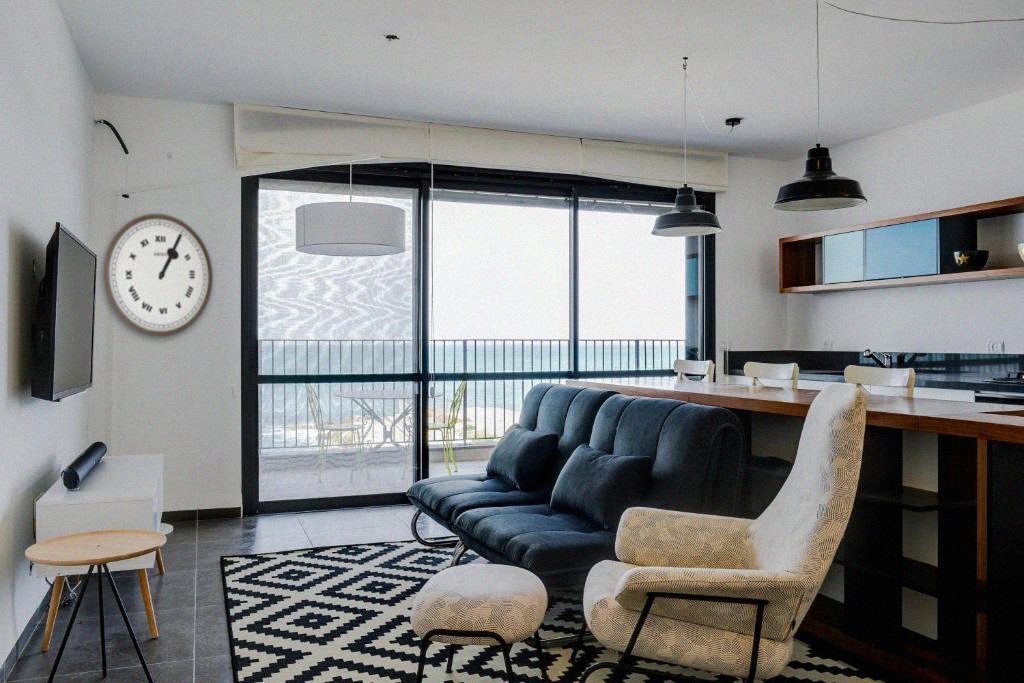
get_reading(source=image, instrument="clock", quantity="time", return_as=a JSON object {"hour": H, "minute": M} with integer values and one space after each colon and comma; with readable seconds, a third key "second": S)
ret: {"hour": 1, "minute": 5}
